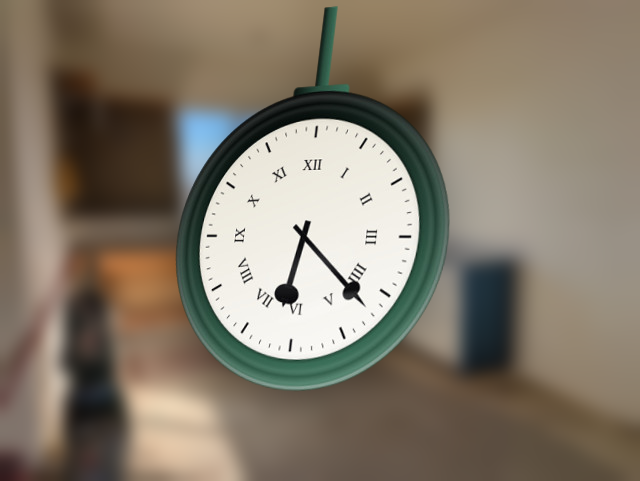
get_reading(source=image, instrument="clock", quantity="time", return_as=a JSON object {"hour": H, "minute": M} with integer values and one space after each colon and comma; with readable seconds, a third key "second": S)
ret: {"hour": 6, "minute": 22}
